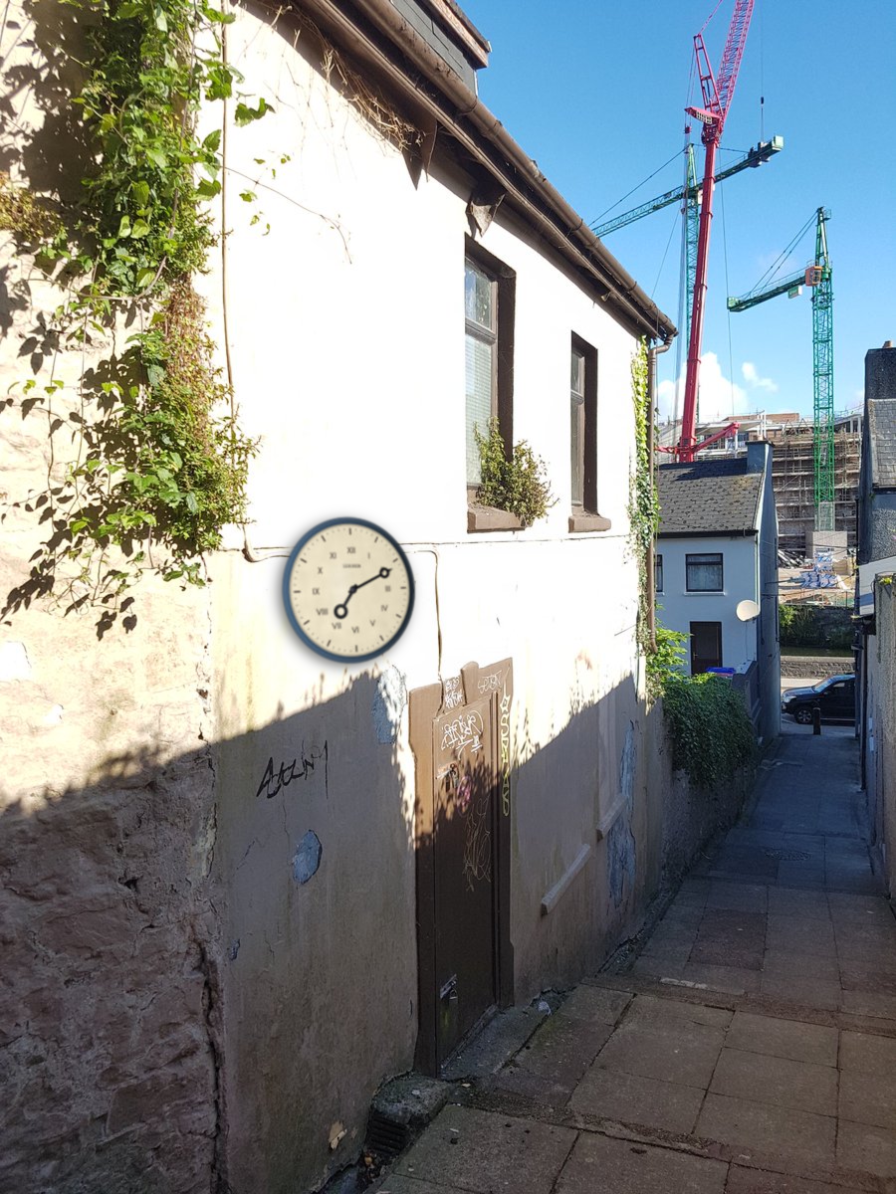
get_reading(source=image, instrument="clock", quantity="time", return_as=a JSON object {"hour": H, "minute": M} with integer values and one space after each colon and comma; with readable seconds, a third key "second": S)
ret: {"hour": 7, "minute": 11}
